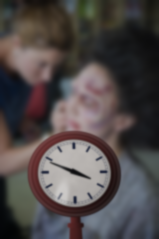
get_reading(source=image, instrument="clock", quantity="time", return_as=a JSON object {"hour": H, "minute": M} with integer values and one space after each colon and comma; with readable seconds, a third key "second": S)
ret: {"hour": 3, "minute": 49}
